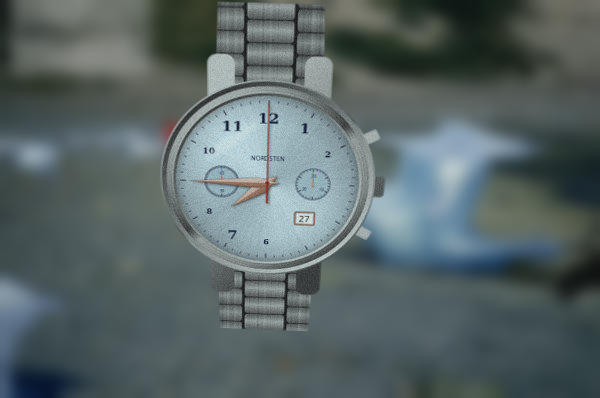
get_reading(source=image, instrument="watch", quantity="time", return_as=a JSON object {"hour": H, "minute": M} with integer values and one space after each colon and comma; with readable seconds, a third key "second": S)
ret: {"hour": 7, "minute": 45}
